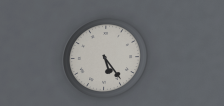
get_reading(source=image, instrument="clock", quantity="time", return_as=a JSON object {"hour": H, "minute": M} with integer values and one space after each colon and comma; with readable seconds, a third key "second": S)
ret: {"hour": 5, "minute": 24}
